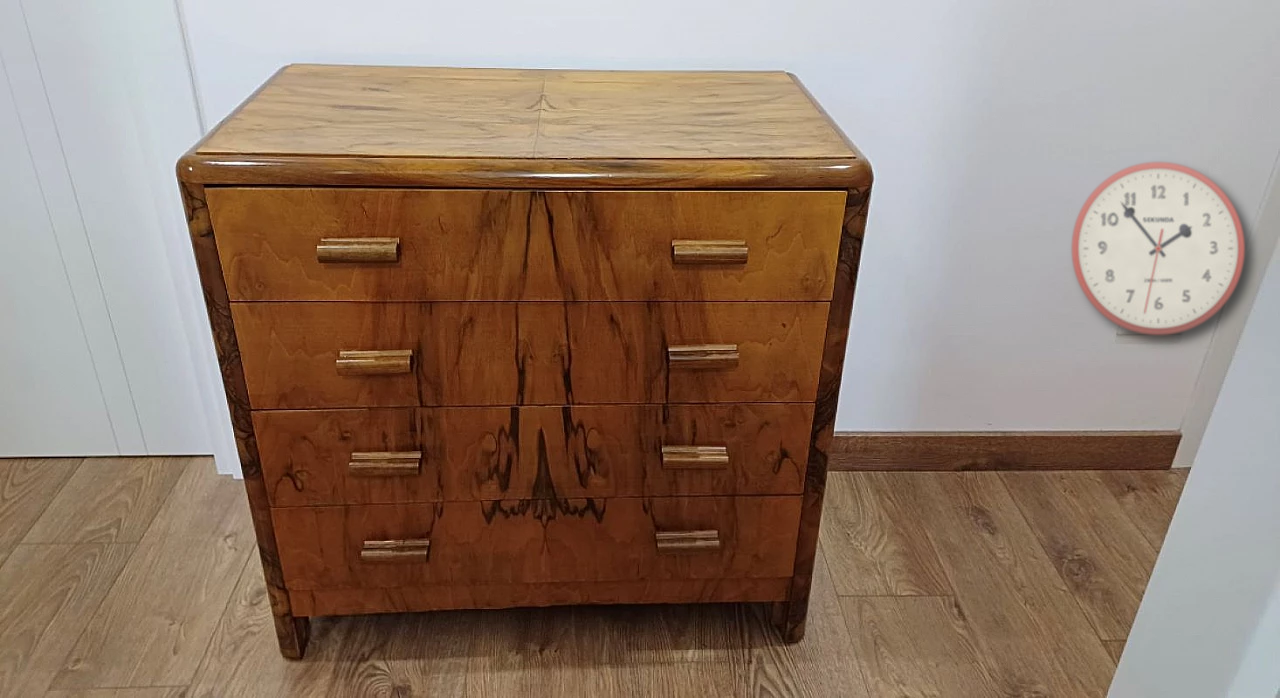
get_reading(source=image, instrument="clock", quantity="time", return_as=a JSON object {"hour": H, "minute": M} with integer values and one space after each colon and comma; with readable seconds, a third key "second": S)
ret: {"hour": 1, "minute": 53, "second": 32}
